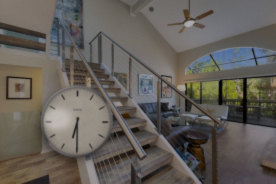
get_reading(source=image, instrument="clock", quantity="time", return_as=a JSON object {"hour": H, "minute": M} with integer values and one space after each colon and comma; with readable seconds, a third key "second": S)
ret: {"hour": 6, "minute": 30}
